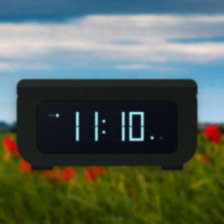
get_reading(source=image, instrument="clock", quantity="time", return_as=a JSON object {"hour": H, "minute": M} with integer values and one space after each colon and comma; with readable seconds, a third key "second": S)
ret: {"hour": 11, "minute": 10}
